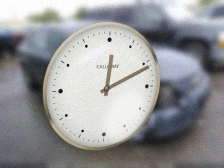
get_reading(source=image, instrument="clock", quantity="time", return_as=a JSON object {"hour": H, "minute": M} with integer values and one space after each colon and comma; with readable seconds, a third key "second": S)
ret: {"hour": 12, "minute": 11}
